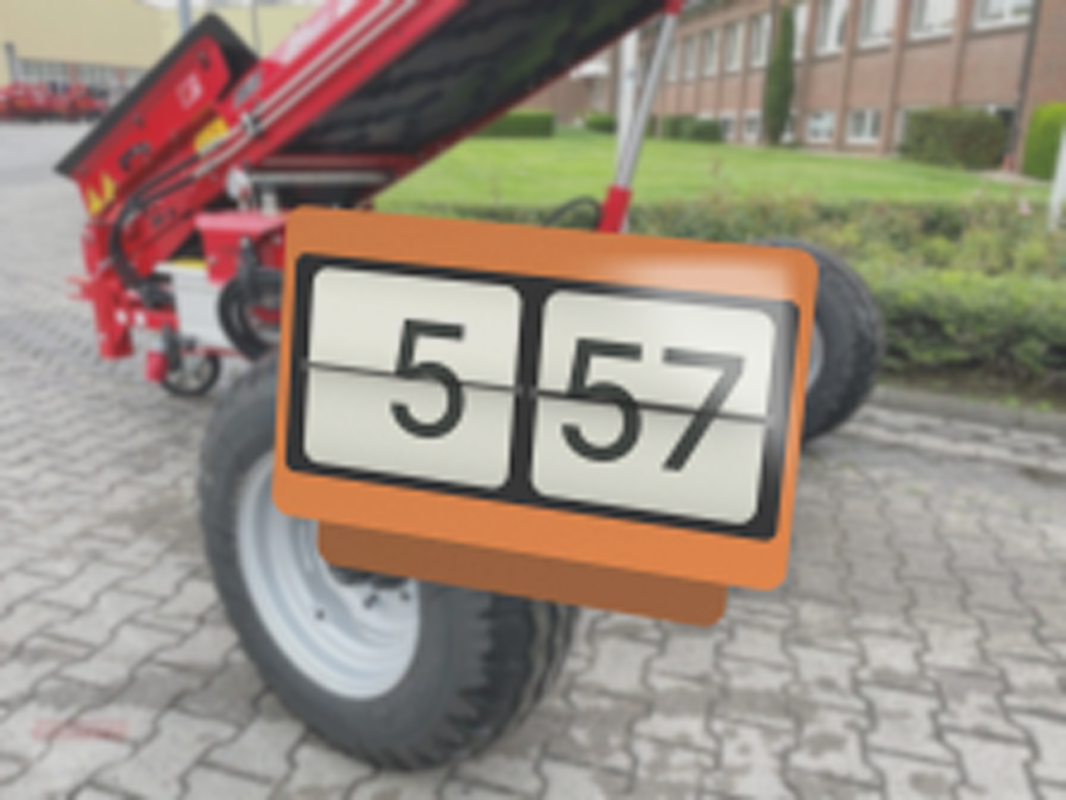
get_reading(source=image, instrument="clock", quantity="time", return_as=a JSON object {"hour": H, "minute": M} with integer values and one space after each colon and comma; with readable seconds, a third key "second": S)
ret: {"hour": 5, "minute": 57}
